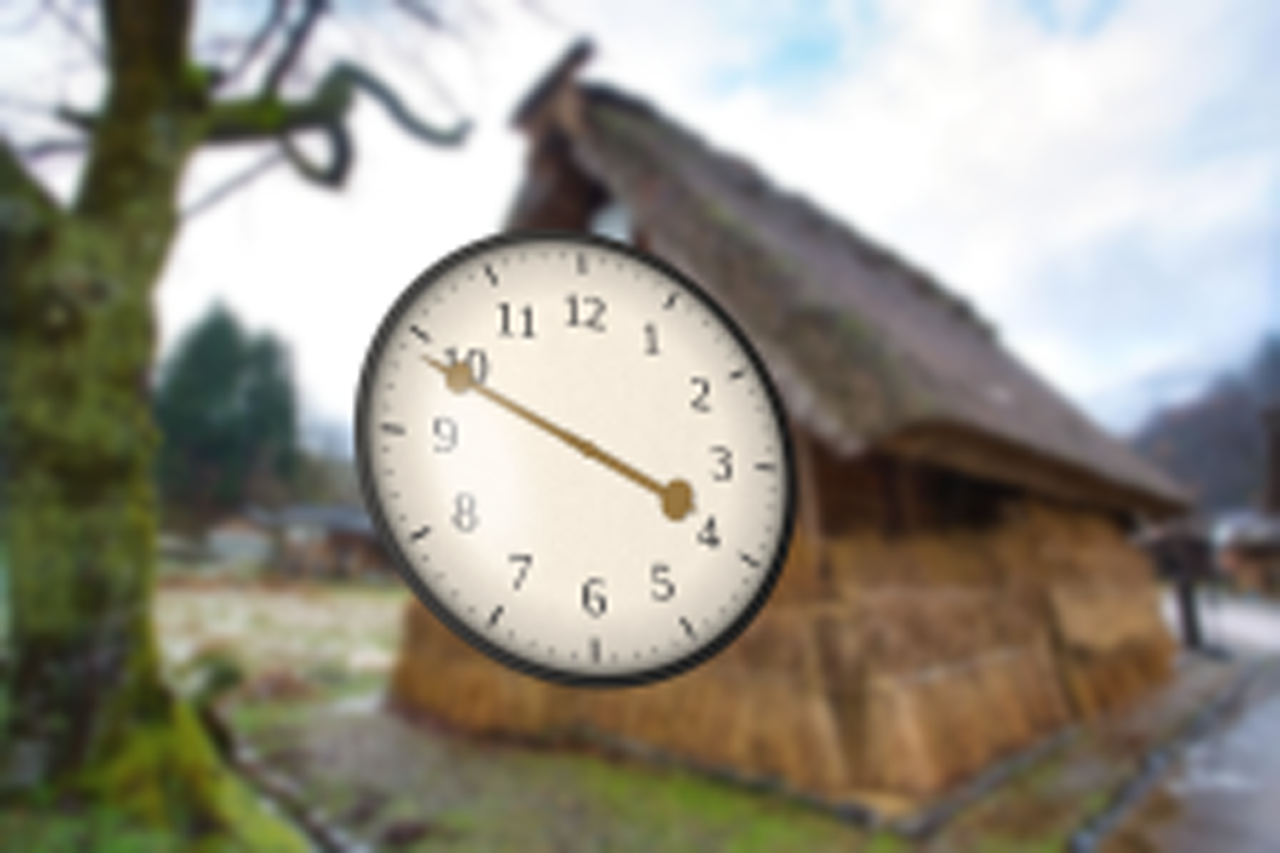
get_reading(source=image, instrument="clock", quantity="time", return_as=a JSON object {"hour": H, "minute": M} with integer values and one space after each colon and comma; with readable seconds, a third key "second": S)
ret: {"hour": 3, "minute": 49}
